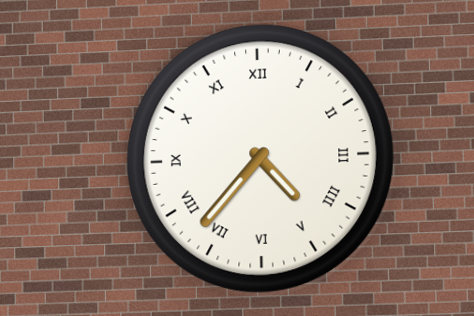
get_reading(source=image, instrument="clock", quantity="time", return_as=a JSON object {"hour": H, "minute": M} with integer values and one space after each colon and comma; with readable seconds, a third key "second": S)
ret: {"hour": 4, "minute": 37}
